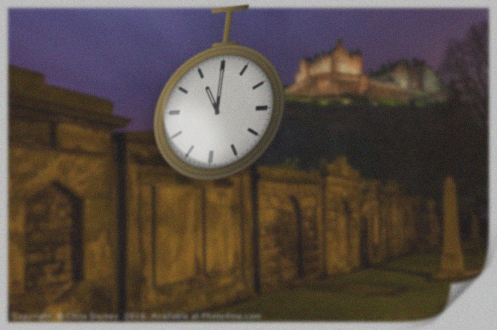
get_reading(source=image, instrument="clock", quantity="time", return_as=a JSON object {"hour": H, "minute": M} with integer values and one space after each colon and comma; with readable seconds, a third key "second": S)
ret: {"hour": 11, "minute": 0}
